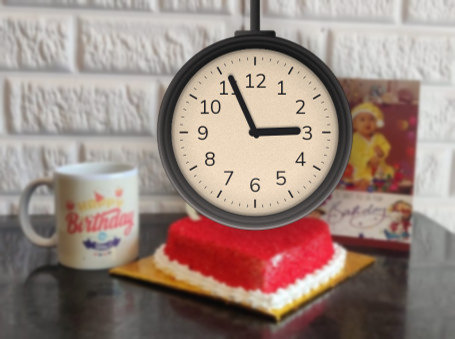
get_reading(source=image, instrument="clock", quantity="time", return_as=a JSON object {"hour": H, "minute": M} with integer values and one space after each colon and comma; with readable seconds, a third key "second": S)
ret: {"hour": 2, "minute": 56}
